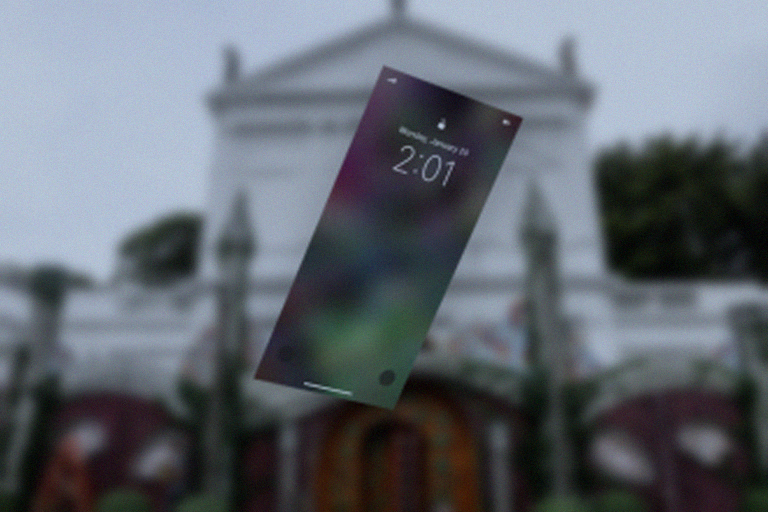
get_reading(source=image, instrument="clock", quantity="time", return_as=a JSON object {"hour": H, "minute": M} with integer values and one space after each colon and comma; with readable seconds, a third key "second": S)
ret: {"hour": 2, "minute": 1}
